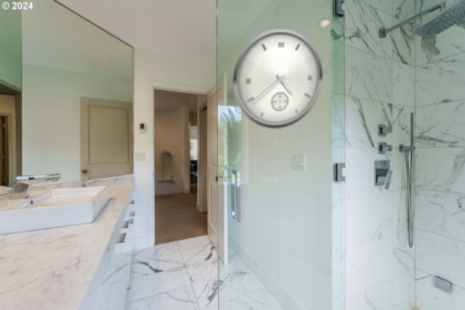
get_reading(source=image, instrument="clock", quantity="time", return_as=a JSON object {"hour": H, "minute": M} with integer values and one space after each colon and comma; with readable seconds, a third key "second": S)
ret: {"hour": 4, "minute": 39}
